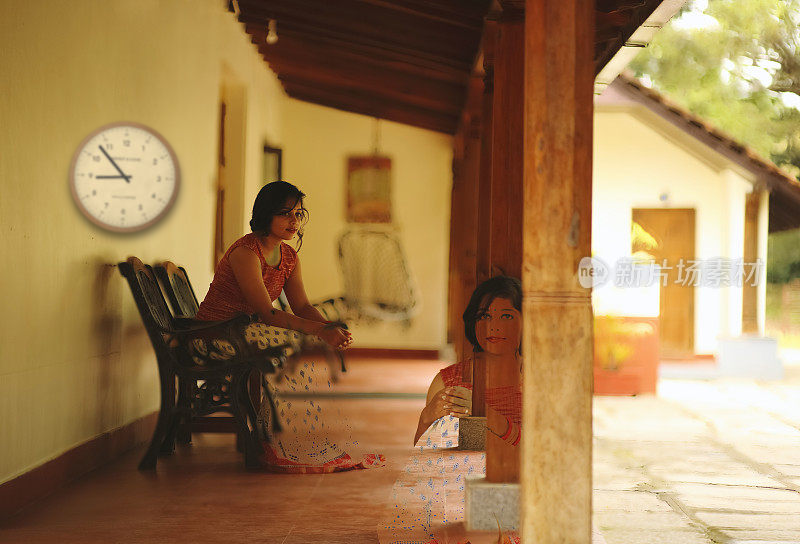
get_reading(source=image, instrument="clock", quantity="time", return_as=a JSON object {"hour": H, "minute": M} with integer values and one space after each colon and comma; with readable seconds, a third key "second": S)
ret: {"hour": 8, "minute": 53}
